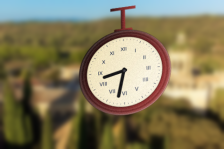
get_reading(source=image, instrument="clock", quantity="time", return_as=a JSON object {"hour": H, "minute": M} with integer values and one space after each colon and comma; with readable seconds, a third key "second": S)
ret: {"hour": 8, "minute": 32}
